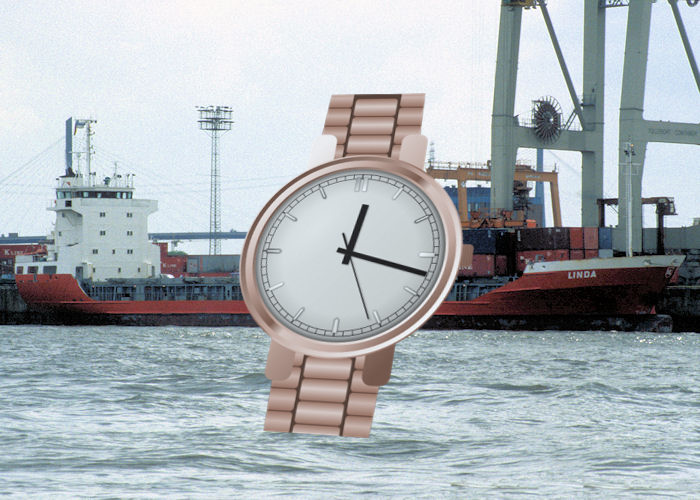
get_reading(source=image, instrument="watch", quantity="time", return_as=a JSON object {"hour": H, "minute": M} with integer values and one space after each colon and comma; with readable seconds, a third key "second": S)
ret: {"hour": 12, "minute": 17, "second": 26}
